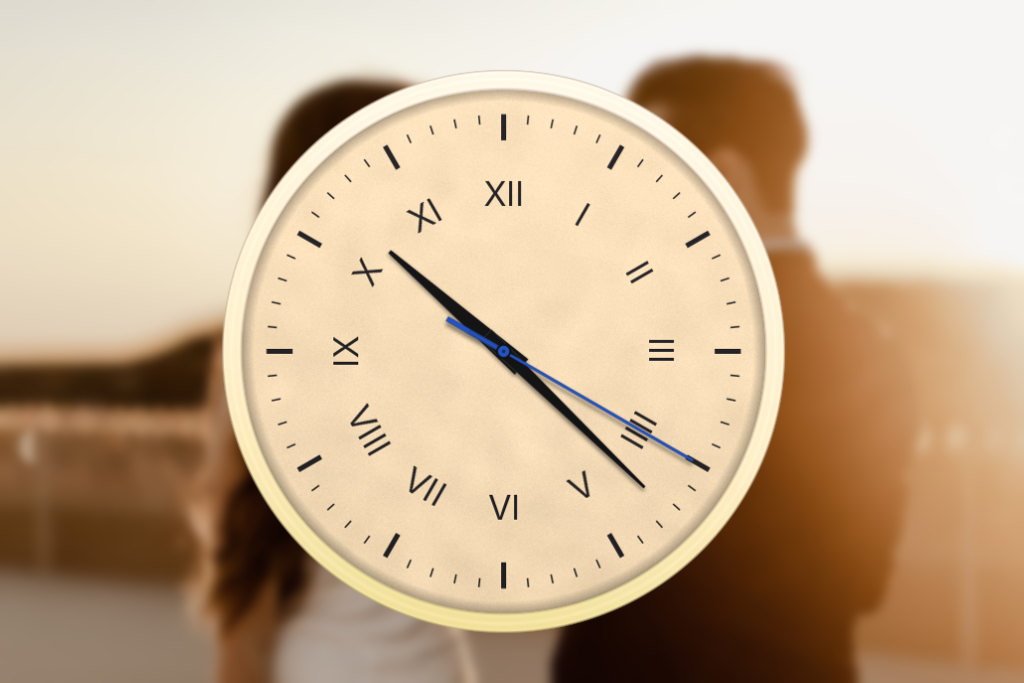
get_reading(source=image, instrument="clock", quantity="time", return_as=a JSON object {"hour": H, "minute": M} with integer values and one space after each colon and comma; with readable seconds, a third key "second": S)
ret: {"hour": 10, "minute": 22, "second": 20}
